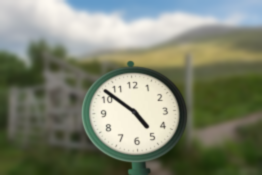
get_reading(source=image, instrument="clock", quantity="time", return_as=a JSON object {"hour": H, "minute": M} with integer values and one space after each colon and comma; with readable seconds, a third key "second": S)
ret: {"hour": 4, "minute": 52}
